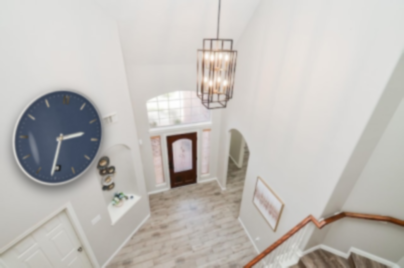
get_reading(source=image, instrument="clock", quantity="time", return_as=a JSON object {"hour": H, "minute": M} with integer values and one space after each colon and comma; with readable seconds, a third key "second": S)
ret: {"hour": 2, "minute": 31}
